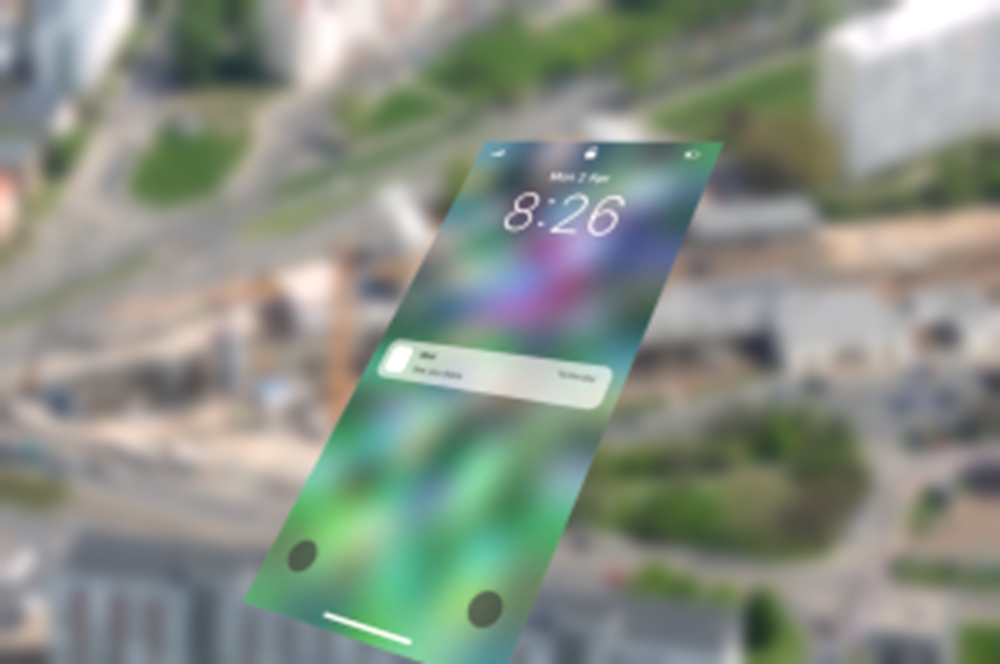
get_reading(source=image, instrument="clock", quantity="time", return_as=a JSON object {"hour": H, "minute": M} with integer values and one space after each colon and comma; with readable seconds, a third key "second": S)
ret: {"hour": 8, "minute": 26}
